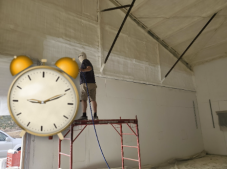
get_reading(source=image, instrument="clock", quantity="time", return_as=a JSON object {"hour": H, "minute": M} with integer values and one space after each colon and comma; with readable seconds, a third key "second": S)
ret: {"hour": 9, "minute": 11}
